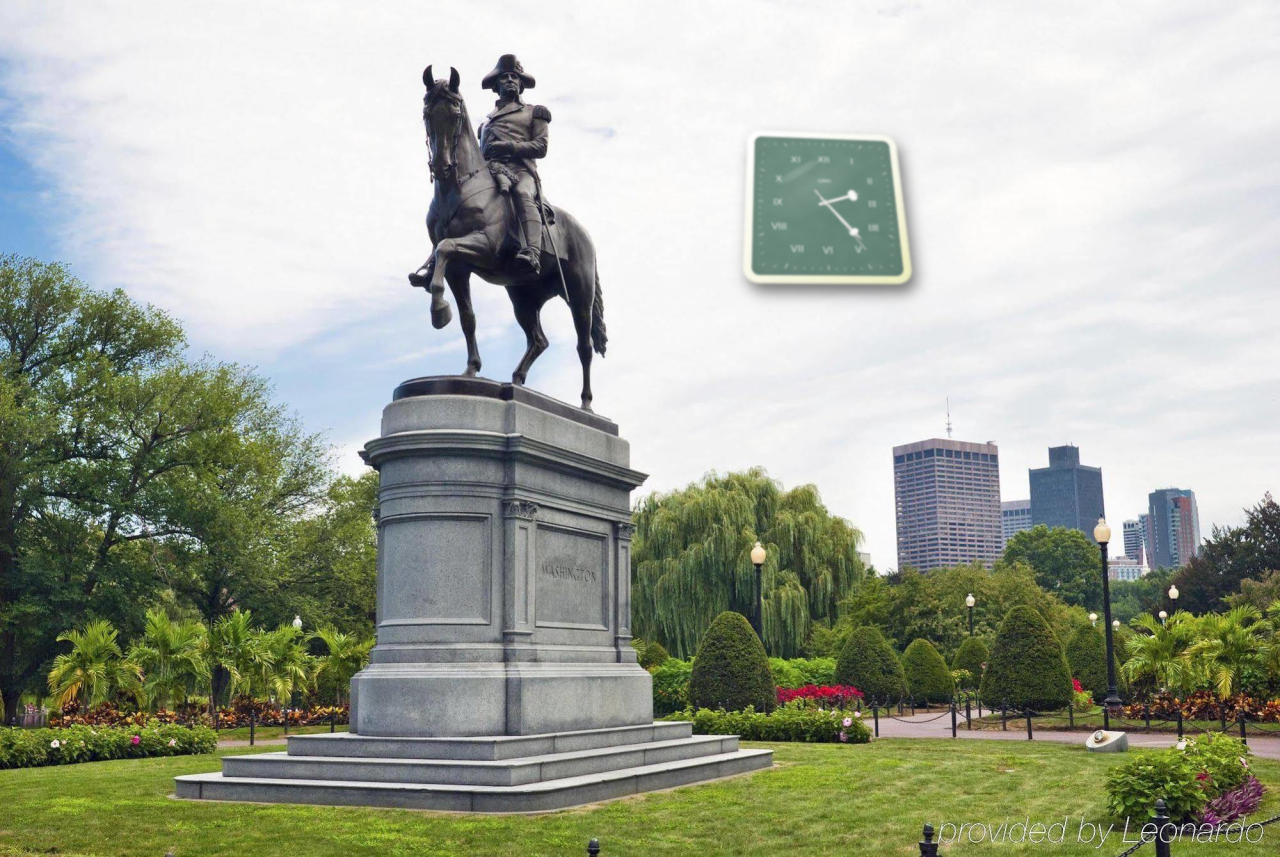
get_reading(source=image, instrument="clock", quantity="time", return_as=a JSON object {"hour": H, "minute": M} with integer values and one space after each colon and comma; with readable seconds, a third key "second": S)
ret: {"hour": 2, "minute": 23, "second": 24}
